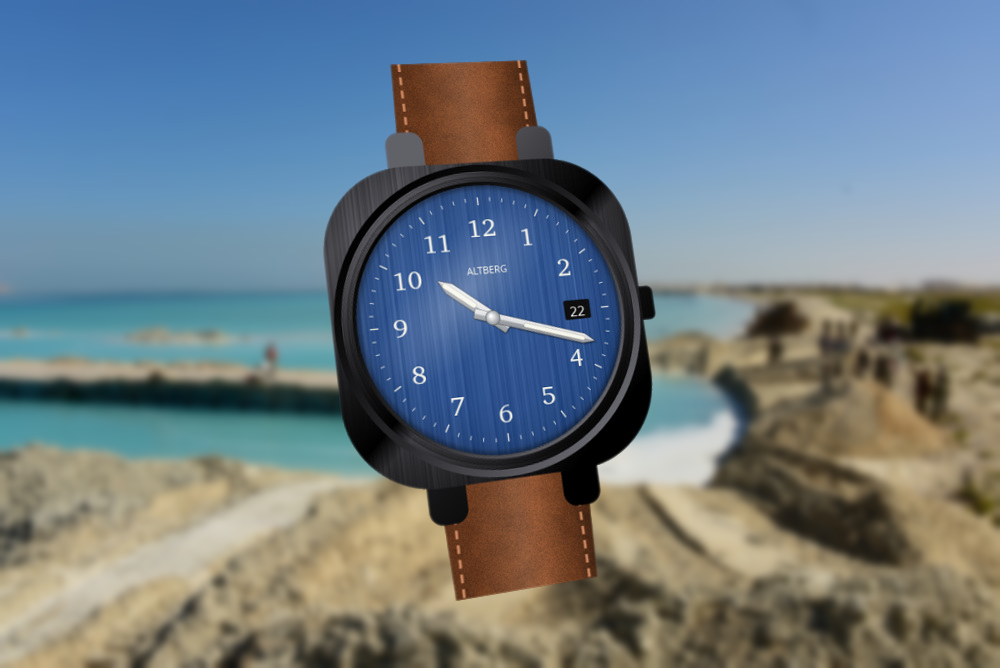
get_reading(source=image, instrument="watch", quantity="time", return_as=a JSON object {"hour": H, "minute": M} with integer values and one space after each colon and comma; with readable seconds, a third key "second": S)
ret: {"hour": 10, "minute": 18}
